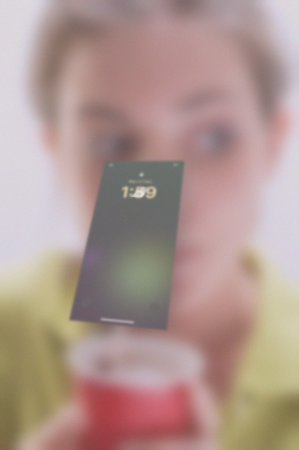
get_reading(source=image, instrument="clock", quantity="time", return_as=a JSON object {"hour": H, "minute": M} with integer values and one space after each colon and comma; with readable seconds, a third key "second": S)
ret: {"hour": 1, "minute": 59}
